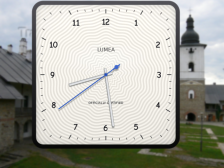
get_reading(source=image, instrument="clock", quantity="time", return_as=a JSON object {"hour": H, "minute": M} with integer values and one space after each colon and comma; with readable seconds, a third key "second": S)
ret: {"hour": 8, "minute": 28, "second": 39}
